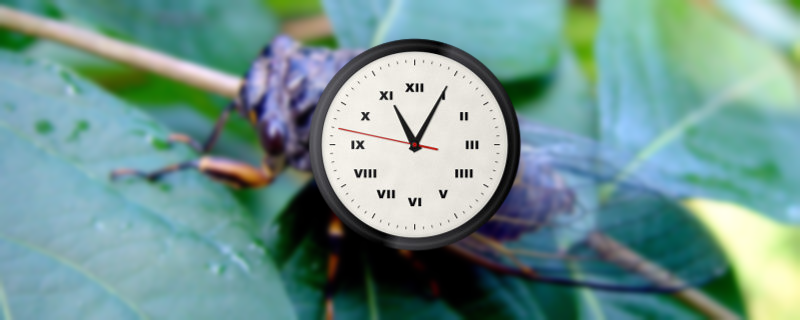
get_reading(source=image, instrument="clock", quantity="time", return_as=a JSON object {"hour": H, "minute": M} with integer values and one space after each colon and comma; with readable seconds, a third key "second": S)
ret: {"hour": 11, "minute": 4, "second": 47}
